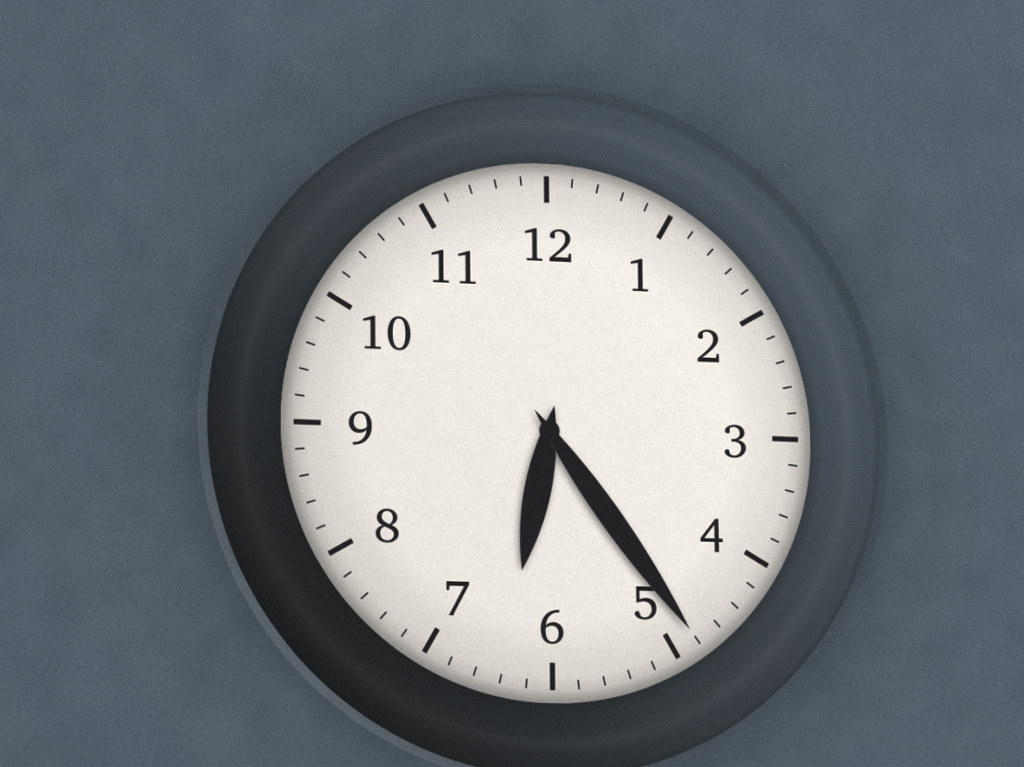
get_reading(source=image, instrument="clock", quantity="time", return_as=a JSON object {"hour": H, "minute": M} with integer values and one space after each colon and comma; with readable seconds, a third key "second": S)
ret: {"hour": 6, "minute": 24}
